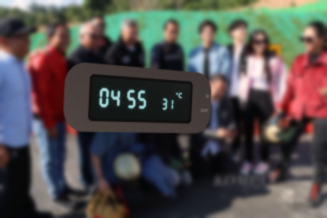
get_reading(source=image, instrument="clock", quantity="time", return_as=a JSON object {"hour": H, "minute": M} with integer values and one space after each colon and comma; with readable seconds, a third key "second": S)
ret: {"hour": 4, "minute": 55}
